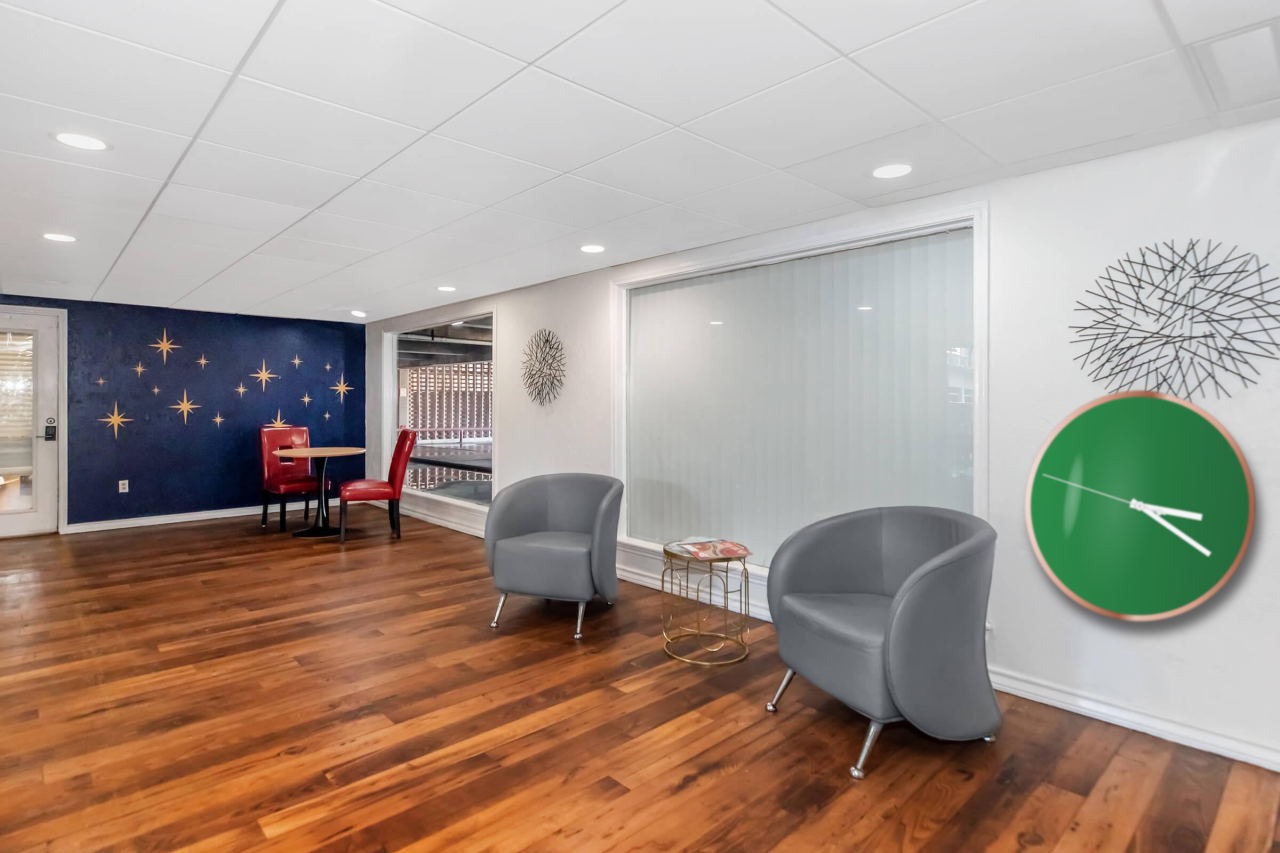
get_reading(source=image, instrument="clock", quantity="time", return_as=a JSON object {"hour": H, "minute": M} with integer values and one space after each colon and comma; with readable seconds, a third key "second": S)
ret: {"hour": 3, "minute": 20, "second": 48}
